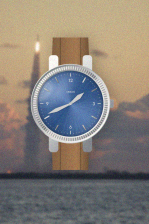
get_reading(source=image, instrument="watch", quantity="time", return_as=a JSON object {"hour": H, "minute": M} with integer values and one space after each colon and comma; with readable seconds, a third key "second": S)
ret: {"hour": 1, "minute": 41}
